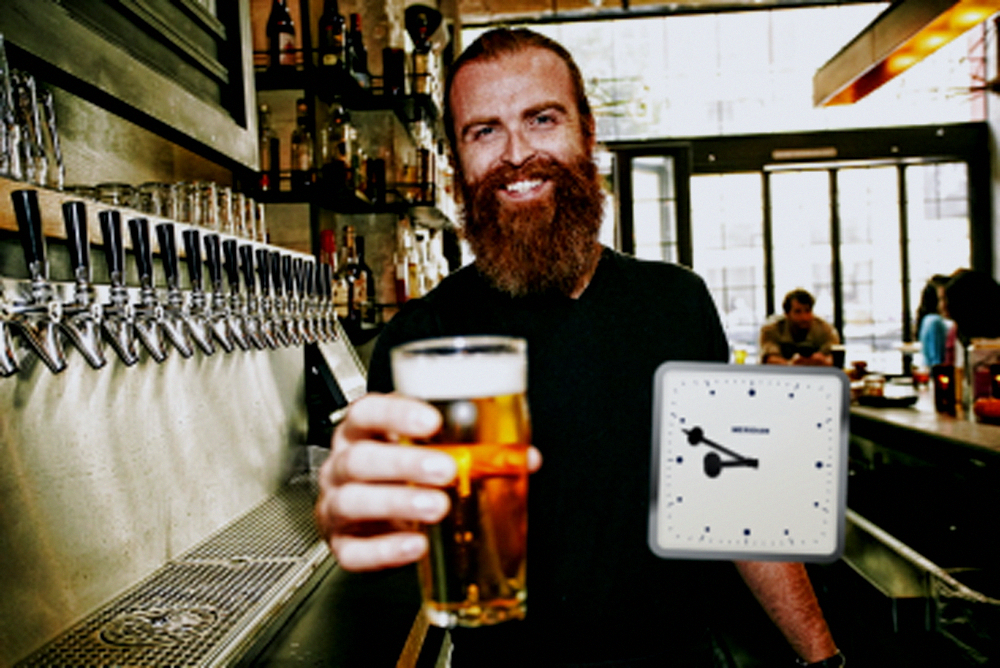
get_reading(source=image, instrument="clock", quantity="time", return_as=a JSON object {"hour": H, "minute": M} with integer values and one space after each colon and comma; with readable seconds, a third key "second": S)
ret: {"hour": 8, "minute": 49}
